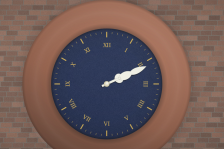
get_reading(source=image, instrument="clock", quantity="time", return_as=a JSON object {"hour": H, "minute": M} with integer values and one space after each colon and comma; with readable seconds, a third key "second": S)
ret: {"hour": 2, "minute": 11}
